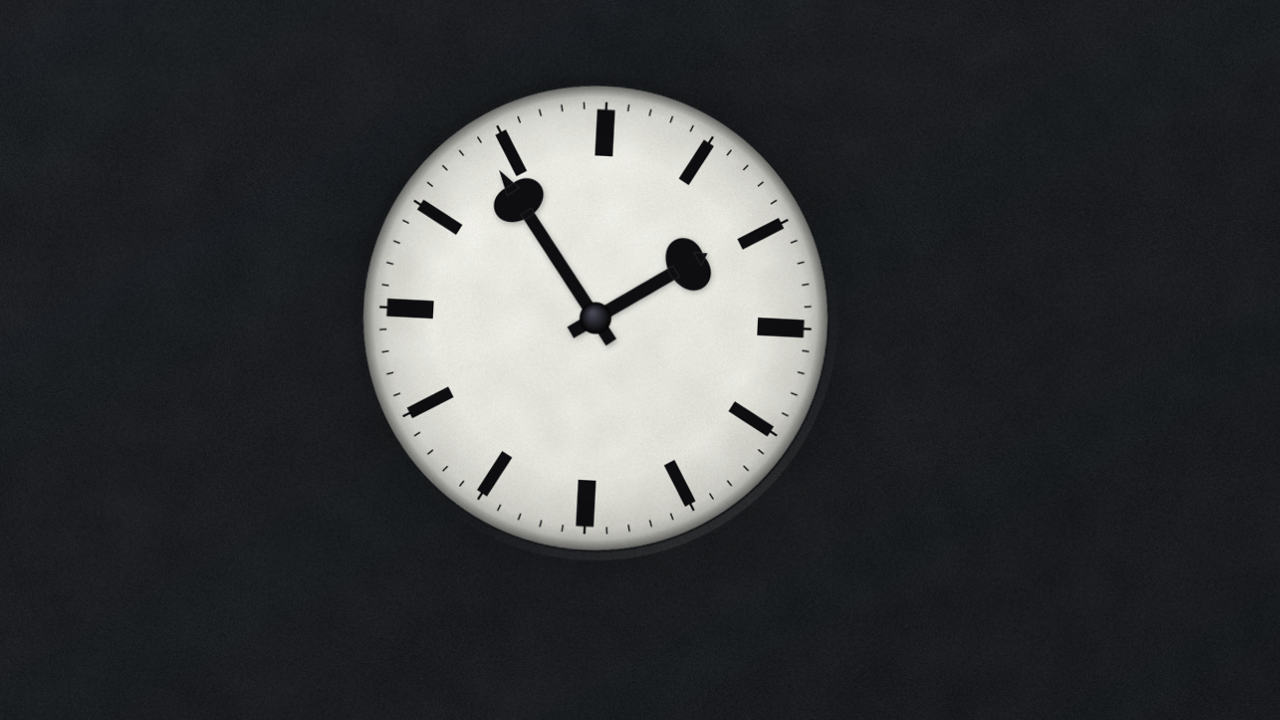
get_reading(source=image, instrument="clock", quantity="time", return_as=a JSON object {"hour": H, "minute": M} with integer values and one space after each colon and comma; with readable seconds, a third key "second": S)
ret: {"hour": 1, "minute": 54}
